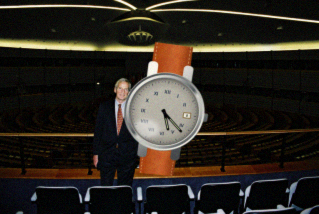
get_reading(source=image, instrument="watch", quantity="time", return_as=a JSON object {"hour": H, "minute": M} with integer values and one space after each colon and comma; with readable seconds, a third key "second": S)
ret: {"hour": 5, "minute": 22}
